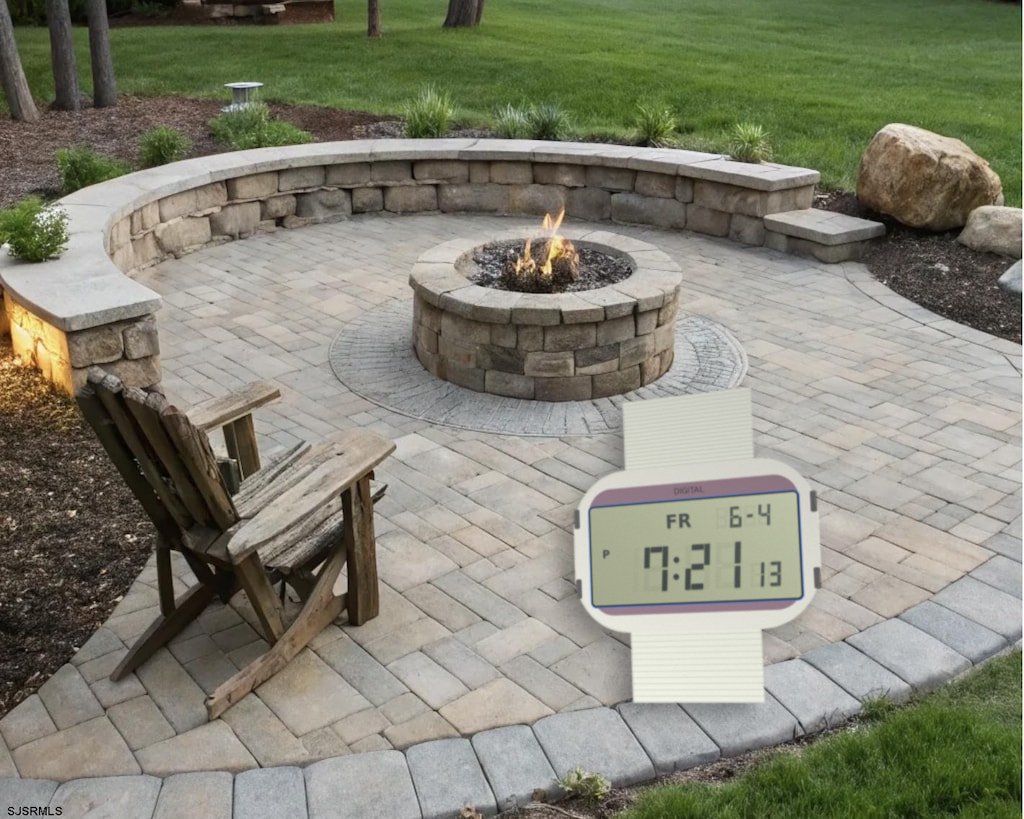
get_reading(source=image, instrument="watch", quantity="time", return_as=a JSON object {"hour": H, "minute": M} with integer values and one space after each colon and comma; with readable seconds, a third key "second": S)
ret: {"hour": 7, "minute": 21, "second": 13}
